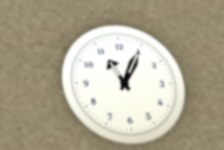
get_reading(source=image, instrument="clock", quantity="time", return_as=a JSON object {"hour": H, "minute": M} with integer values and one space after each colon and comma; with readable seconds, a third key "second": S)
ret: {"hour": 11, "minute": 5}
